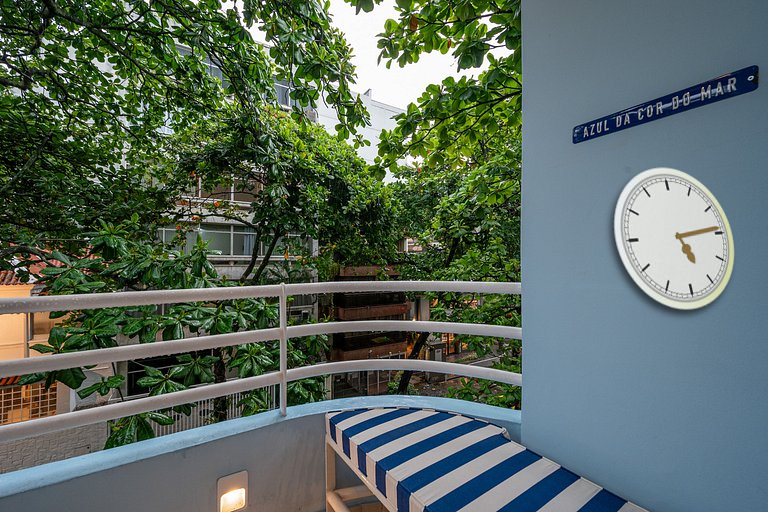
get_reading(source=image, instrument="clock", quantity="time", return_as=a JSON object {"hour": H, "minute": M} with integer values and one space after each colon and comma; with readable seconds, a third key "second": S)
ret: {"hour": 5, "minute": 14}
